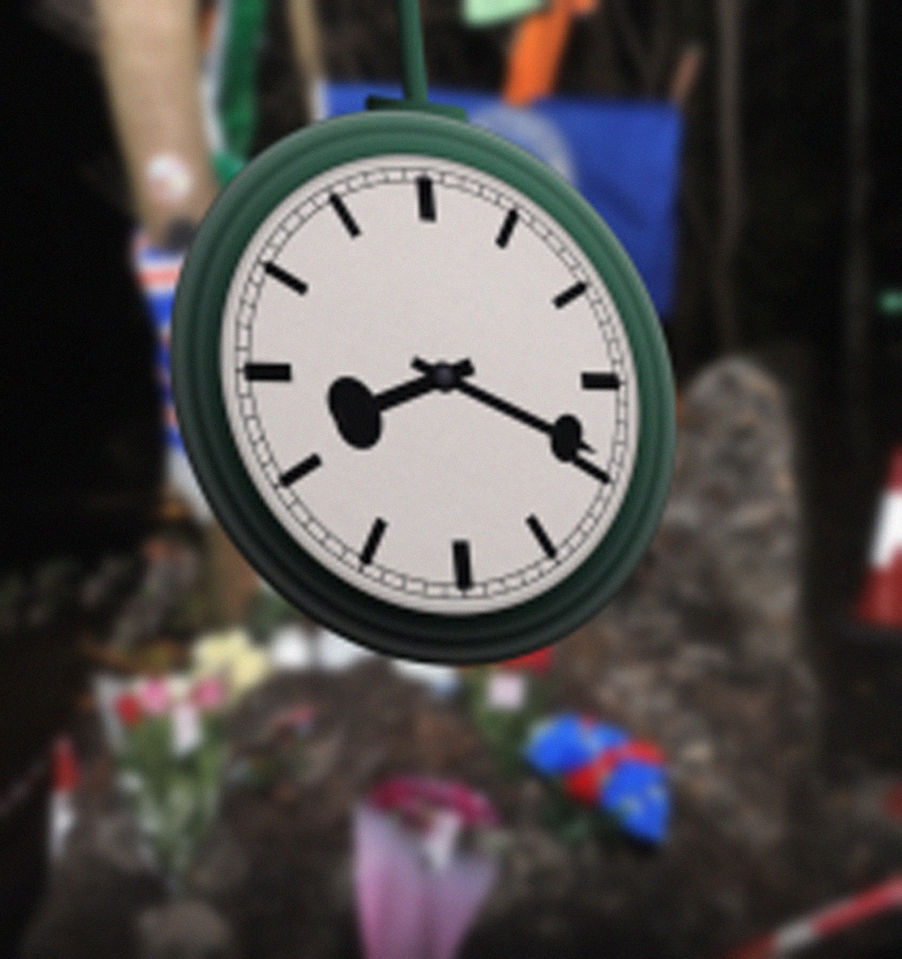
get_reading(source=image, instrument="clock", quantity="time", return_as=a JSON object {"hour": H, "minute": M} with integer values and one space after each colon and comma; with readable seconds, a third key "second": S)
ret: {"hour": 8, "minute": 19}
